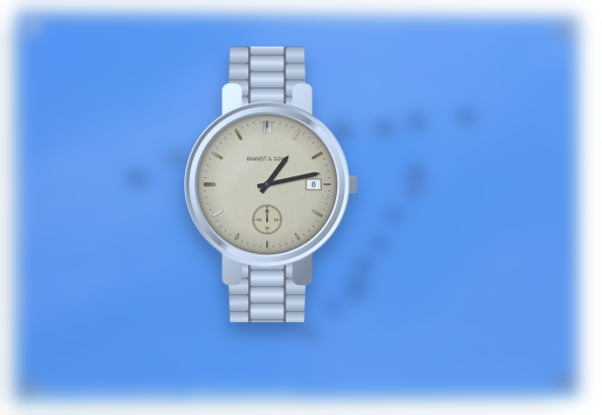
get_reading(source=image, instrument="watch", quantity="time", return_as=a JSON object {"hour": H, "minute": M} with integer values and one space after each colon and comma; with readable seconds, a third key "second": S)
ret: {"hour": 1, "minute": 13}
